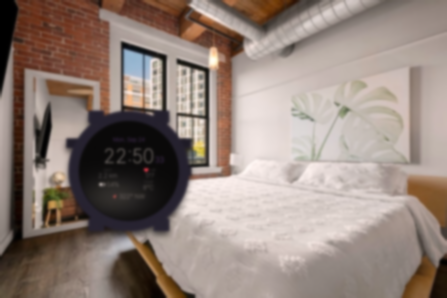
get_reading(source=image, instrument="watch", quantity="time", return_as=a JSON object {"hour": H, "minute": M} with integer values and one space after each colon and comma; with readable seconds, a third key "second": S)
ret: {"hour": 22, "minute": 50}
